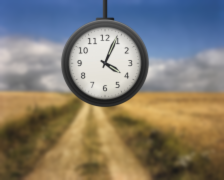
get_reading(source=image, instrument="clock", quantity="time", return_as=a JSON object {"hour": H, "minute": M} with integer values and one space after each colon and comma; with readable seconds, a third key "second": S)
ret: {"hour": 4, "minute": 4}
